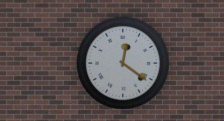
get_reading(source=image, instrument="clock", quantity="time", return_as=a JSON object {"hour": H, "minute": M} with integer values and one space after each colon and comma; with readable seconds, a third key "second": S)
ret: {"hour": 12, "minute": 21}
